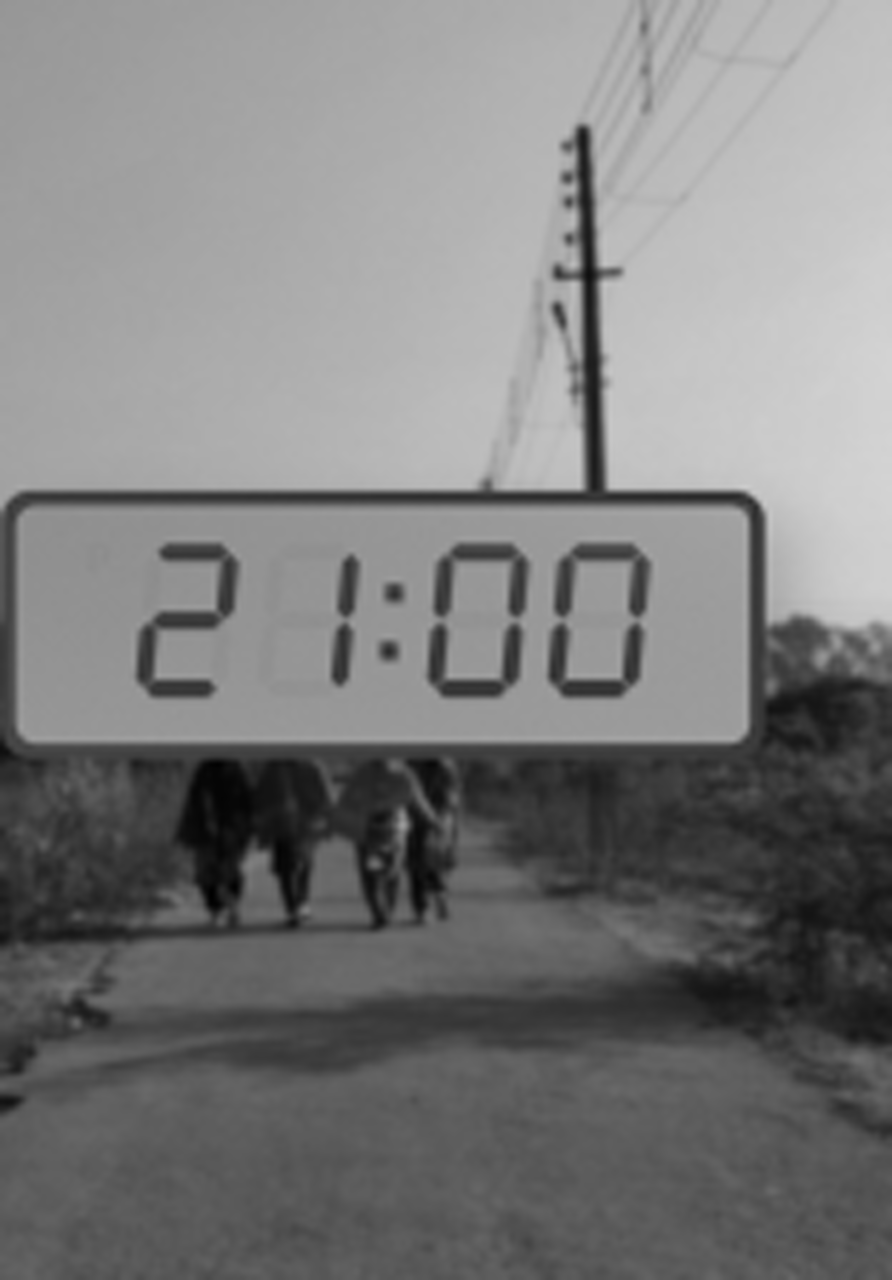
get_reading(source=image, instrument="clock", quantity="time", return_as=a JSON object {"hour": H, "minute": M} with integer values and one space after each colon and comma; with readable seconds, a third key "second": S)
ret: {"hour": 21, "minute": 0}
